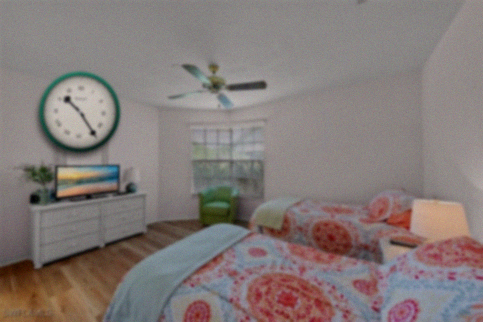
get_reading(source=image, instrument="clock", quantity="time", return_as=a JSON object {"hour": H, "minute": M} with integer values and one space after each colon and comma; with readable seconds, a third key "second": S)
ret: {"hour": 10, "minute": 24}
